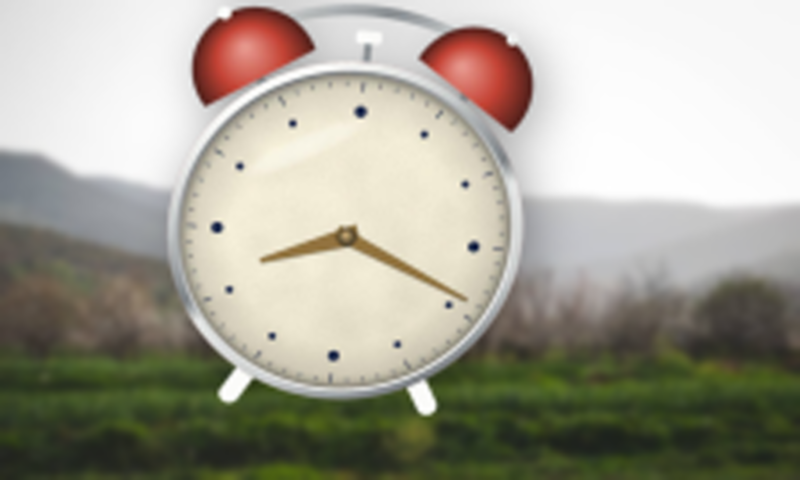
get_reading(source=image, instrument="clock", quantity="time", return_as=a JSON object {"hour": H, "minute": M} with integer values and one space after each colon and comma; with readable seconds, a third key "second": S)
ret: {"hour": 8, "minute": 19}
